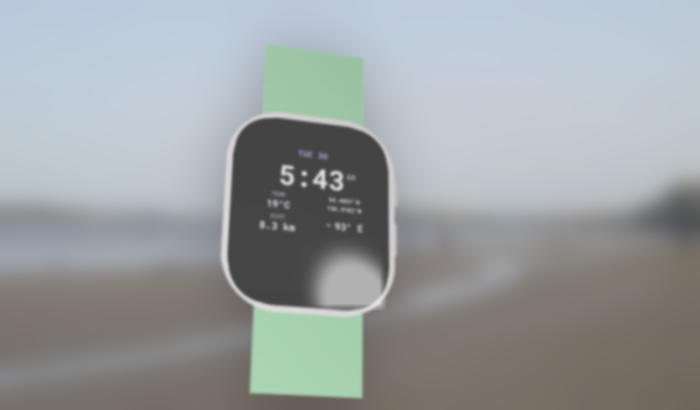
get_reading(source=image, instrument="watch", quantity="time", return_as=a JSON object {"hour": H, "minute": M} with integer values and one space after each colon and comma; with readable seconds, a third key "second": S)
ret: {"hour": 5, "minute": 43}
